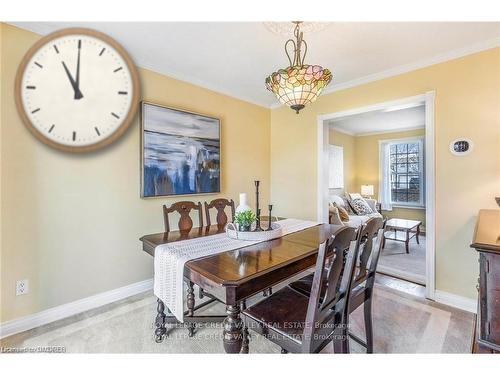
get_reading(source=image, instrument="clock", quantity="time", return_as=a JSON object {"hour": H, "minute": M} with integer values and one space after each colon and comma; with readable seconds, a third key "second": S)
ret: {"hour": 11, "minute": 0}
